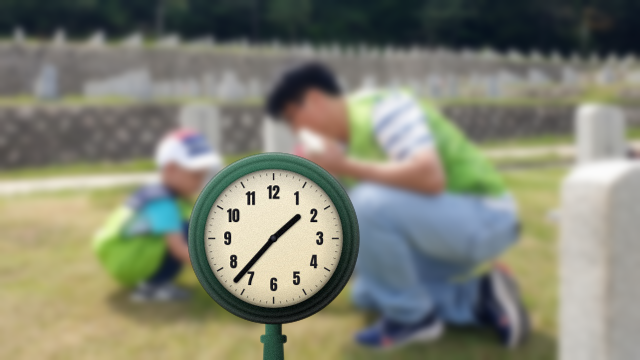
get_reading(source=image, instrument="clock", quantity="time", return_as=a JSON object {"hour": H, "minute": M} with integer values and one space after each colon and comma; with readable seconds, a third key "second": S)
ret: {"hour": 1, "minute": 37}
